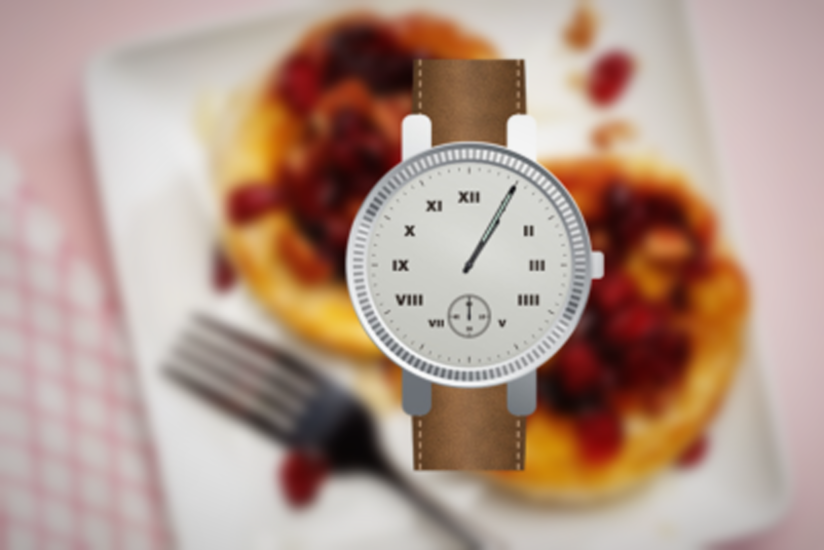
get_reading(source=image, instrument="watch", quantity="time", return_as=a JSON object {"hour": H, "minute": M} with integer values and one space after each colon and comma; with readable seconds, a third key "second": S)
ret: {"hour": 1, "minute": 5}
